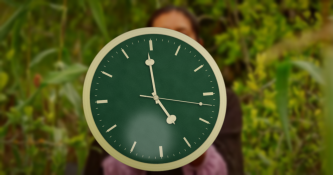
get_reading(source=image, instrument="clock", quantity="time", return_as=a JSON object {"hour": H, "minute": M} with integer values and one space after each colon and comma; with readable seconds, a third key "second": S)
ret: {"hour": 4, "minute": 59, "second": 17}
